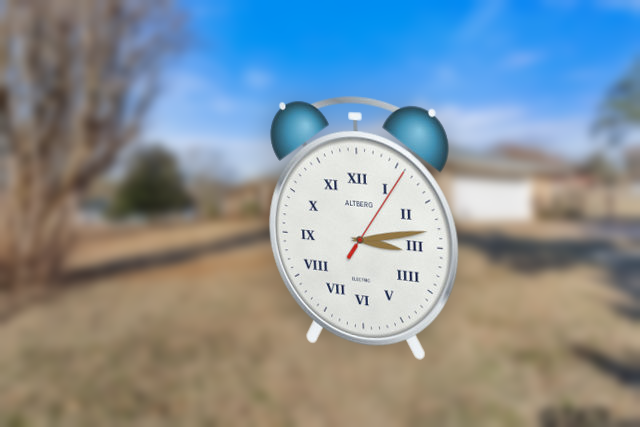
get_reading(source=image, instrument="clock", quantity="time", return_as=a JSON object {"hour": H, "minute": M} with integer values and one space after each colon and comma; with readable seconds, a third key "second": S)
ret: {"hour": 3, "minute": 13, "second": 6}
